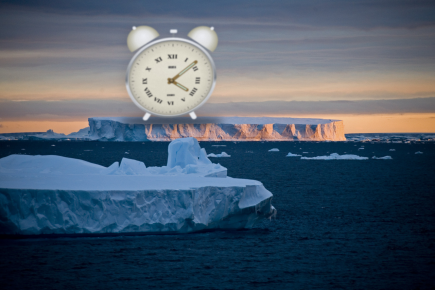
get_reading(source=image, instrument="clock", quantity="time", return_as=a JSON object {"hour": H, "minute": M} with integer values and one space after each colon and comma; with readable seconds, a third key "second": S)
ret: {"hour": 4, "minute": 8}
